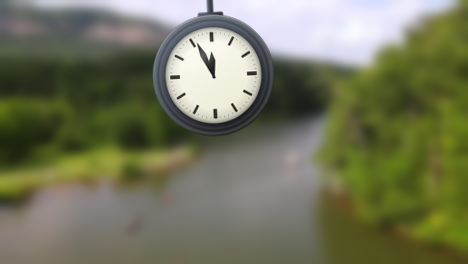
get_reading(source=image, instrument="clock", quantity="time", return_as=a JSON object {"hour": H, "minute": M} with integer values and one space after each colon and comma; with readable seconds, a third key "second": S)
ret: {"hour": 11, "minute": 56}
